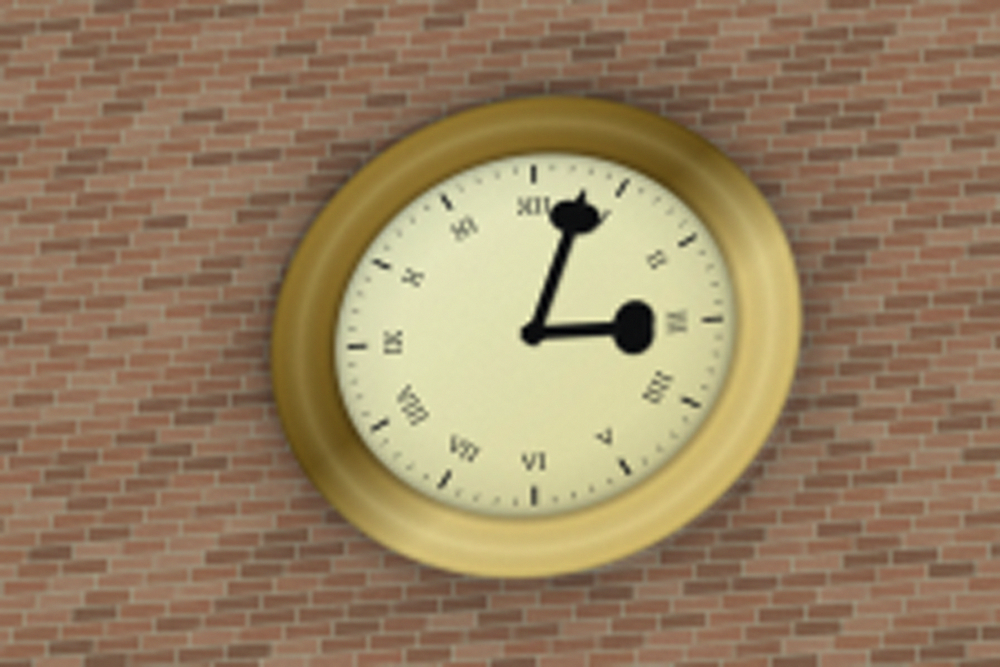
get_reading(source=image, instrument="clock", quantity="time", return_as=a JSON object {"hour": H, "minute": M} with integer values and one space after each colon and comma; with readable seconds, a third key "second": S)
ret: {"hour": 3, "minute": 3}
